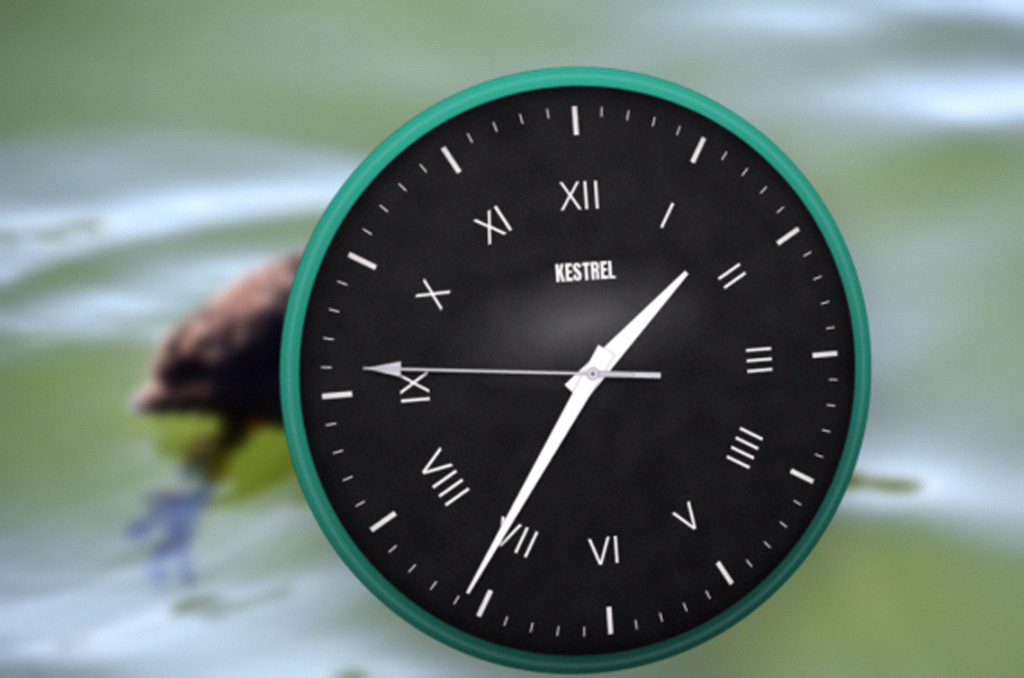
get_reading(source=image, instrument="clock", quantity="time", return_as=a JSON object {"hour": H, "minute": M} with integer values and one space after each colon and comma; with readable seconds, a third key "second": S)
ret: {"hour": 1, "minute": 35, "second": 46}
